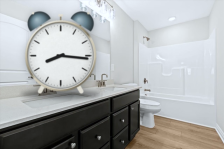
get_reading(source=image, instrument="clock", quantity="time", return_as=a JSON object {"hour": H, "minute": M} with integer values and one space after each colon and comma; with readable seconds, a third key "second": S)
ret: {"hour": 8, "minute": 16}
